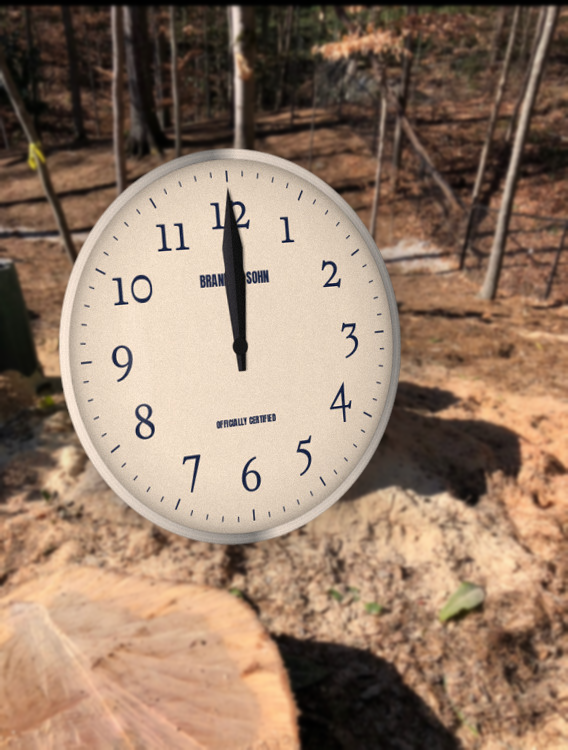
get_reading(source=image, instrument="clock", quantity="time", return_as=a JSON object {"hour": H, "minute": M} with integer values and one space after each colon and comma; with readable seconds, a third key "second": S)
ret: {"hour": 12, "minute": 0}
